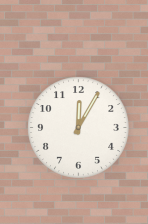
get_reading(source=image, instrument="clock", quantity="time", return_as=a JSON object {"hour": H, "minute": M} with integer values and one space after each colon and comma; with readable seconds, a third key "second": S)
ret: {"hour": 12, "minute": 5}
